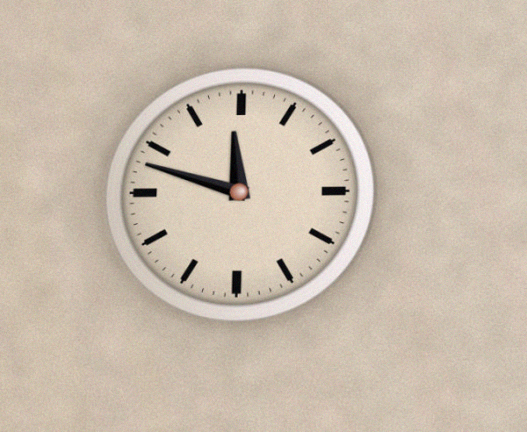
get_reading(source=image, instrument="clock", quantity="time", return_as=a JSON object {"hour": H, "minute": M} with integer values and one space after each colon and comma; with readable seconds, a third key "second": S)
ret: {"hour": 11, "minute": 48}
